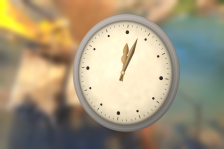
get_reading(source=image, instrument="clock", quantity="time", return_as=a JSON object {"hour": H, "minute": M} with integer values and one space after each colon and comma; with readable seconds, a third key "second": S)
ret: {"hour": 12, "minute": 3}
